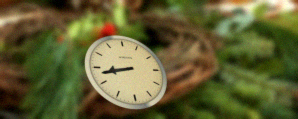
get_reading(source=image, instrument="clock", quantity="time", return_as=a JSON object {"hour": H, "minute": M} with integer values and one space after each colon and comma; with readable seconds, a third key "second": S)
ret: {"hour": 8, "minute": 43}
